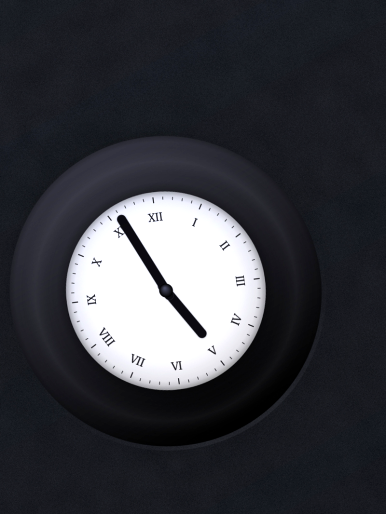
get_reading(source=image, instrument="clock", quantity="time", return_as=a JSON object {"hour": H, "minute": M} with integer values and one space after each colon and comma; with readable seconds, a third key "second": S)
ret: {"hour": 4, "minute": 56}
